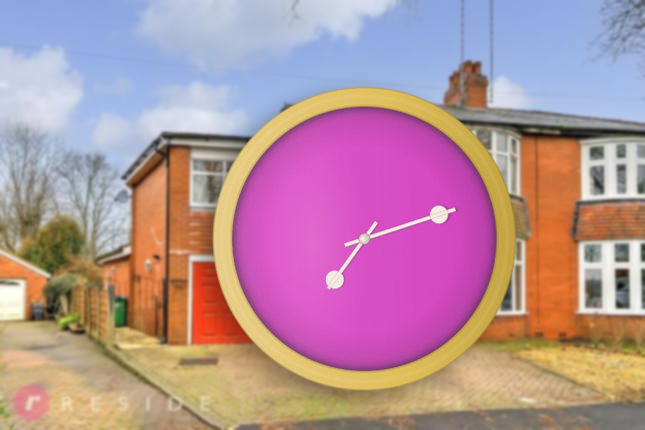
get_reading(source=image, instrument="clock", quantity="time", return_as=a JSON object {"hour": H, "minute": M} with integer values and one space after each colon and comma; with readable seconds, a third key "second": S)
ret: {"hour": 7, "minute": 12}
